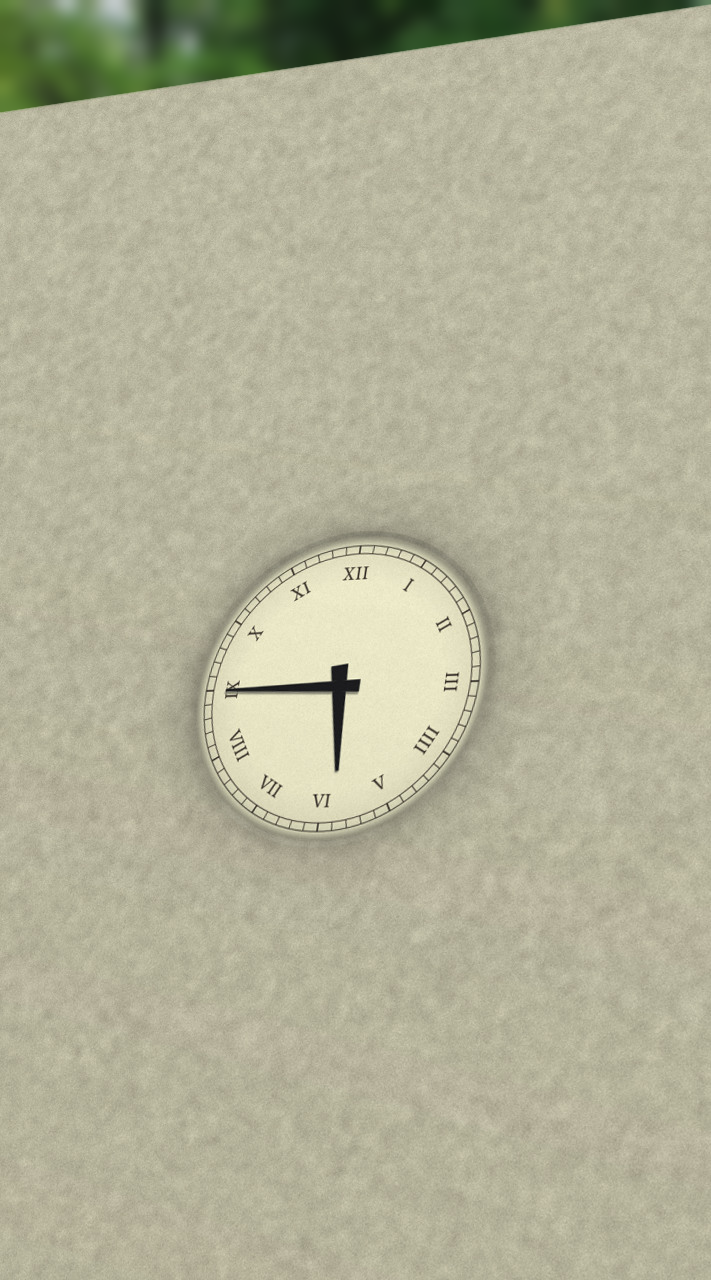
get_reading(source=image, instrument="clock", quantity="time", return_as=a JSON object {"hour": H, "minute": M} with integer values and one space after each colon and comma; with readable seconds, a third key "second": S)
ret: {"hour": 5, "minute": 45}
